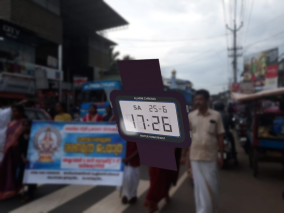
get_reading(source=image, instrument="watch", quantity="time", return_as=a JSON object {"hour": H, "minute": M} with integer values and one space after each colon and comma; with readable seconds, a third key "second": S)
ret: {"hour": 17, "minute": 26}
